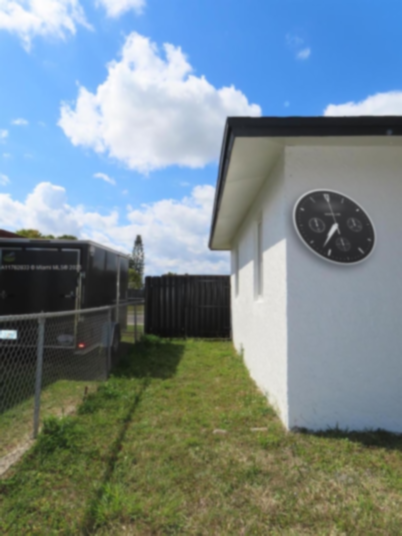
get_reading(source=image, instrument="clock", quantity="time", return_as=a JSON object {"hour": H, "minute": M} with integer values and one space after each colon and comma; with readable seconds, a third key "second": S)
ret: {"hour": 7, "minute": 37}
